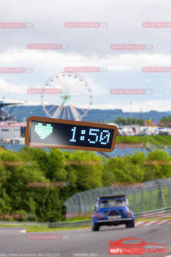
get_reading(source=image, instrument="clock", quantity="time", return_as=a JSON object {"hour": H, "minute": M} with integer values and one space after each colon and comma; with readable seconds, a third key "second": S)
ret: {"hour": 1, "minute": 50}
